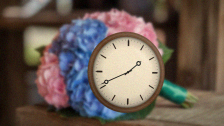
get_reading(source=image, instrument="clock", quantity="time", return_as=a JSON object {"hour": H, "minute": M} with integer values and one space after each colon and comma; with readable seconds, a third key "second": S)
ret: {"hour": 1, "minute": 41}
